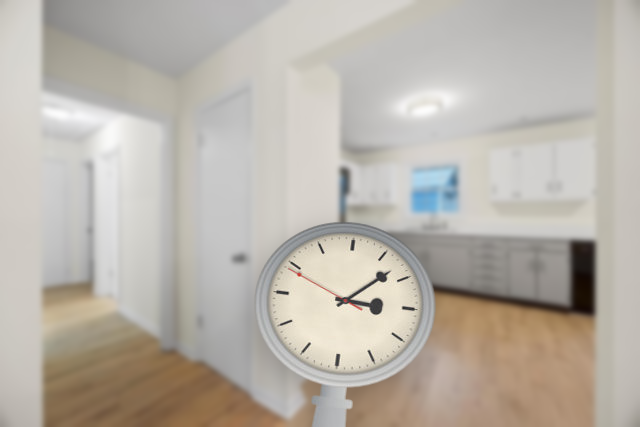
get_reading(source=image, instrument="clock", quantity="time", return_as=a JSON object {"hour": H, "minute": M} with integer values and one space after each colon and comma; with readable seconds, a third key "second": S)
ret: {"hour": 3, "minute": 7, "second": 49}
